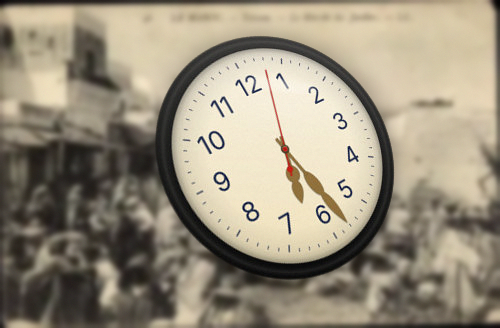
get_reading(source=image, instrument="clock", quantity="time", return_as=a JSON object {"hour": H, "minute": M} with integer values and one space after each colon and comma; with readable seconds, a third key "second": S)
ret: {"hour": 6, "minute": 28, "second": 3}
